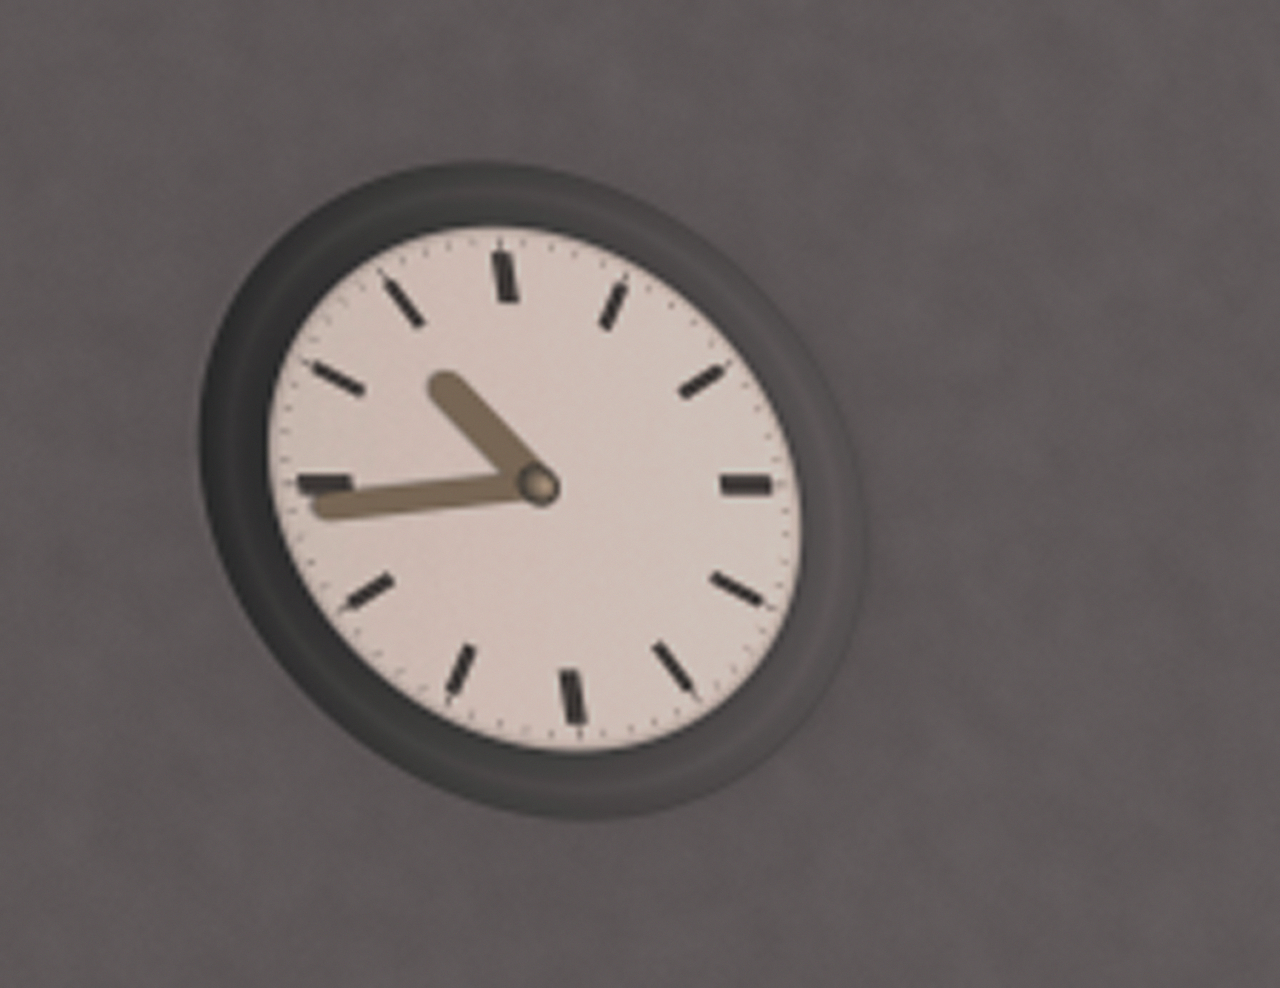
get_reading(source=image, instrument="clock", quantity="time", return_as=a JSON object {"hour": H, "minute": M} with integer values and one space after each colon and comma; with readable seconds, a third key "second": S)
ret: {"hour": 10, "minute": 44}
